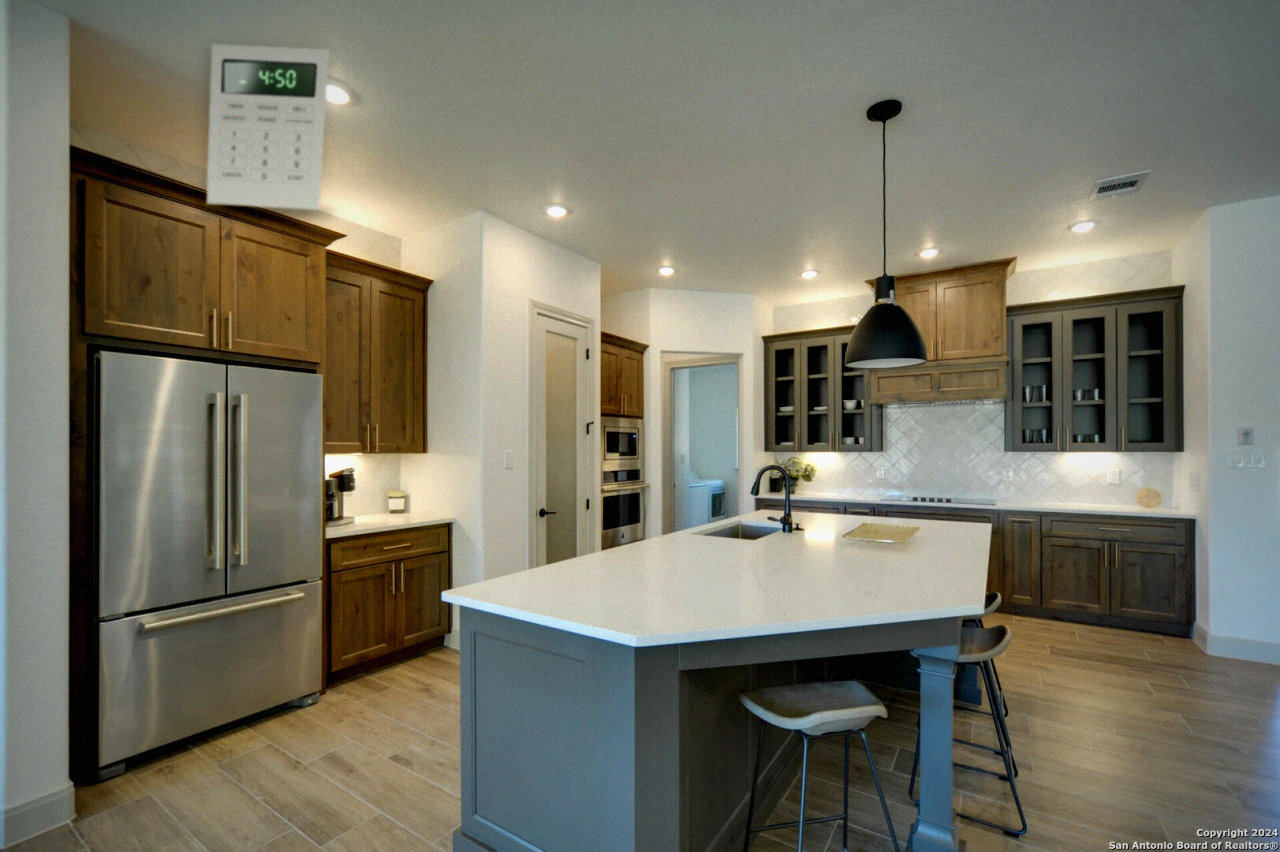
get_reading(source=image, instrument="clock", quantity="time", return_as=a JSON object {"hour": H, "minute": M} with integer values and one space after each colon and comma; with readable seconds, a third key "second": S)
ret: {"hour": 4, "minute": 50}
